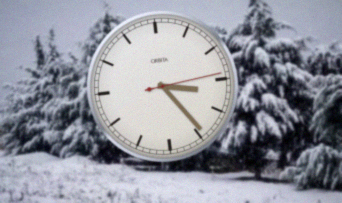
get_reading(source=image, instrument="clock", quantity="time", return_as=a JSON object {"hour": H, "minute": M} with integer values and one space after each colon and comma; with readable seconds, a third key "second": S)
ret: {"hour": 3, "minute": 24, "second": 14}
